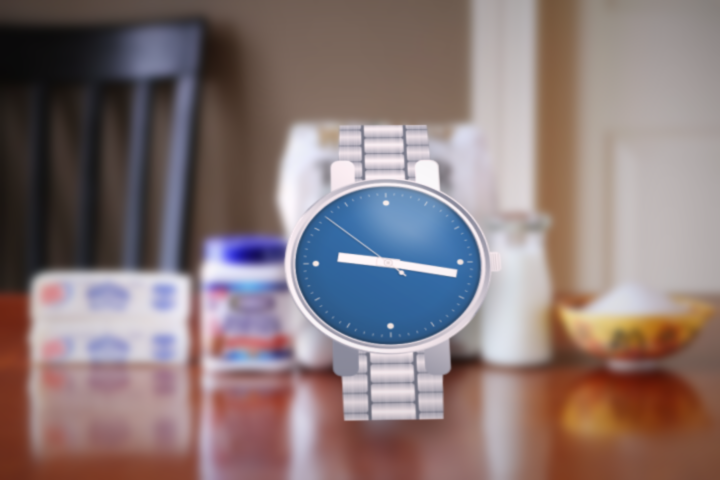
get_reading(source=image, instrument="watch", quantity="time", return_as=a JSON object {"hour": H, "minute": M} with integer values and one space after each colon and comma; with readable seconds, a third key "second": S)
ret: {"hour": 9, "minute": 16, "second": 52}
